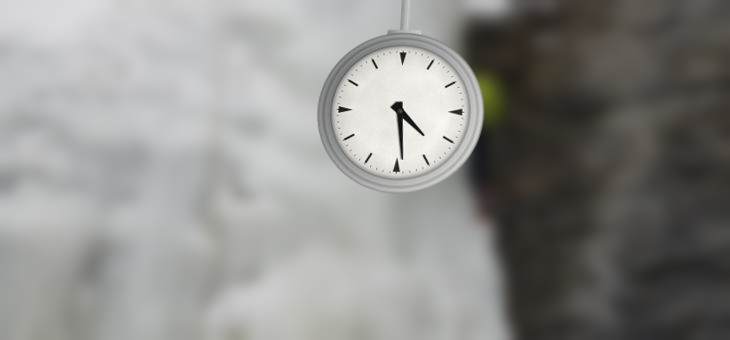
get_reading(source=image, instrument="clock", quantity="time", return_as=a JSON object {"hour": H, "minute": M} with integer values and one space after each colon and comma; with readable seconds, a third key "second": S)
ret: {"hour": 4, "minute": 29}
